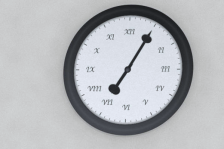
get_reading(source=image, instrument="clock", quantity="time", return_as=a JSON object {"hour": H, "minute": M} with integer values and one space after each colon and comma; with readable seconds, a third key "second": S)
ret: {"hour": 7, "minute": 5}
